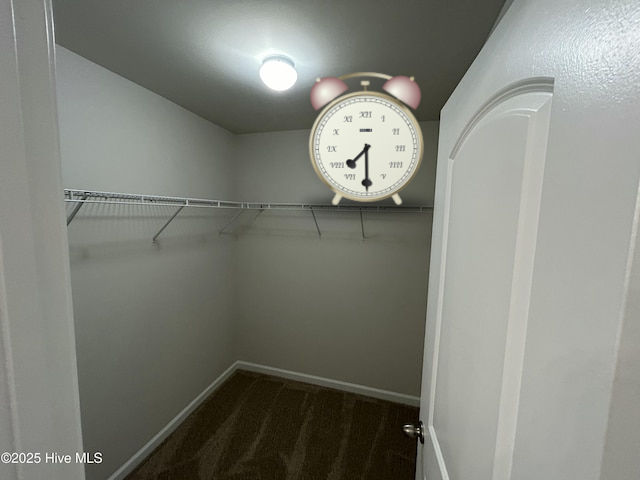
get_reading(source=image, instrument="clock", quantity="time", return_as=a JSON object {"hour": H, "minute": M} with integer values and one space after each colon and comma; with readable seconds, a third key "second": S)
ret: {"hour": 7, "minute": 30}
